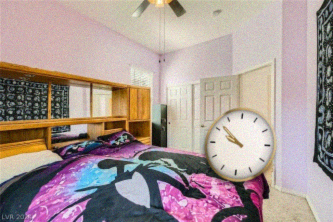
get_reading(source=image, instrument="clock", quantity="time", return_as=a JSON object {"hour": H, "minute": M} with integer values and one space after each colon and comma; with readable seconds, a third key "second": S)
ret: {"hour": 9, "minute": 52}
